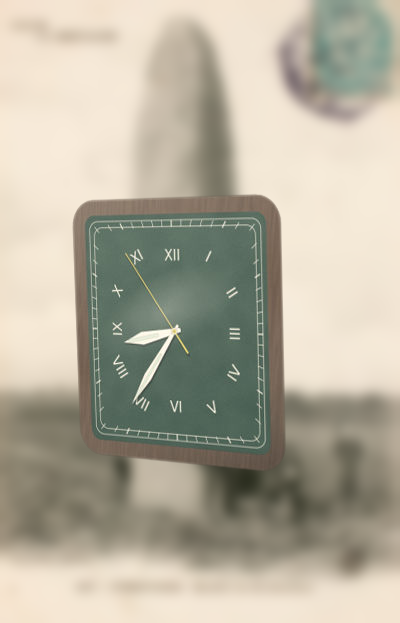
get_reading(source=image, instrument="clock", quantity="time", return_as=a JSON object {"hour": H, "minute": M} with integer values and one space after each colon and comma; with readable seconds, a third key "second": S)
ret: {"hour": 8, "minute": 35, "second": 54}
